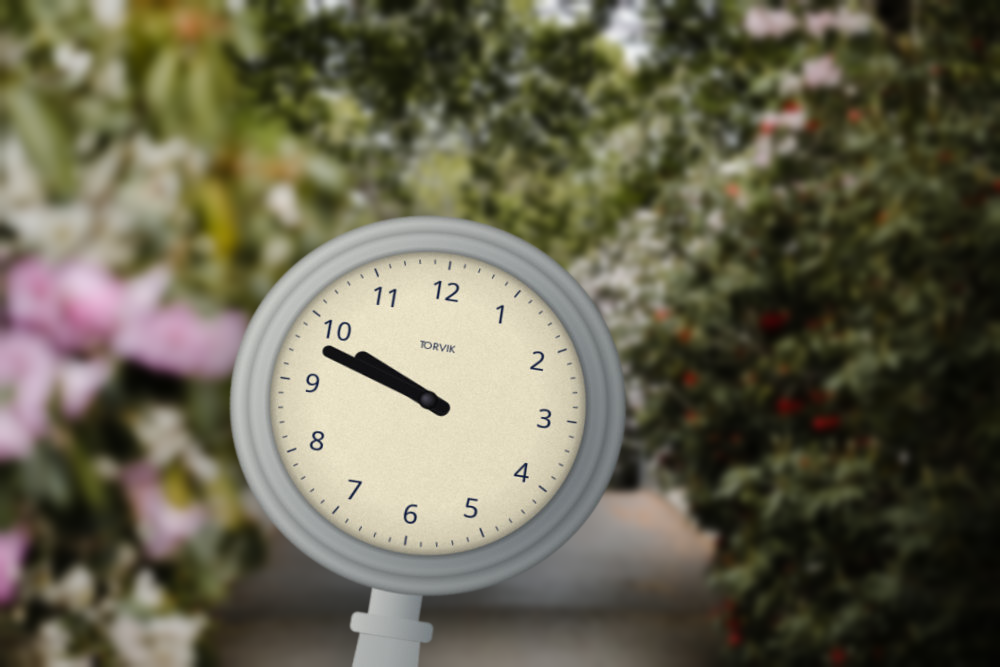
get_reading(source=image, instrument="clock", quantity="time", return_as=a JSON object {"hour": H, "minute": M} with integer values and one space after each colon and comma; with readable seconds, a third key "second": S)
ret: {"hour": 9, "minute": 48}
